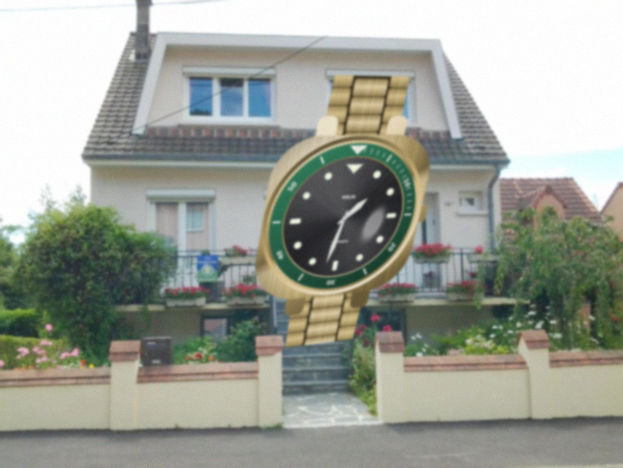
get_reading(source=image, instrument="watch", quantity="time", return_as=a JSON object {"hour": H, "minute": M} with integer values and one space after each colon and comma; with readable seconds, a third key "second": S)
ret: {"hour": 1, "minute": 32}
